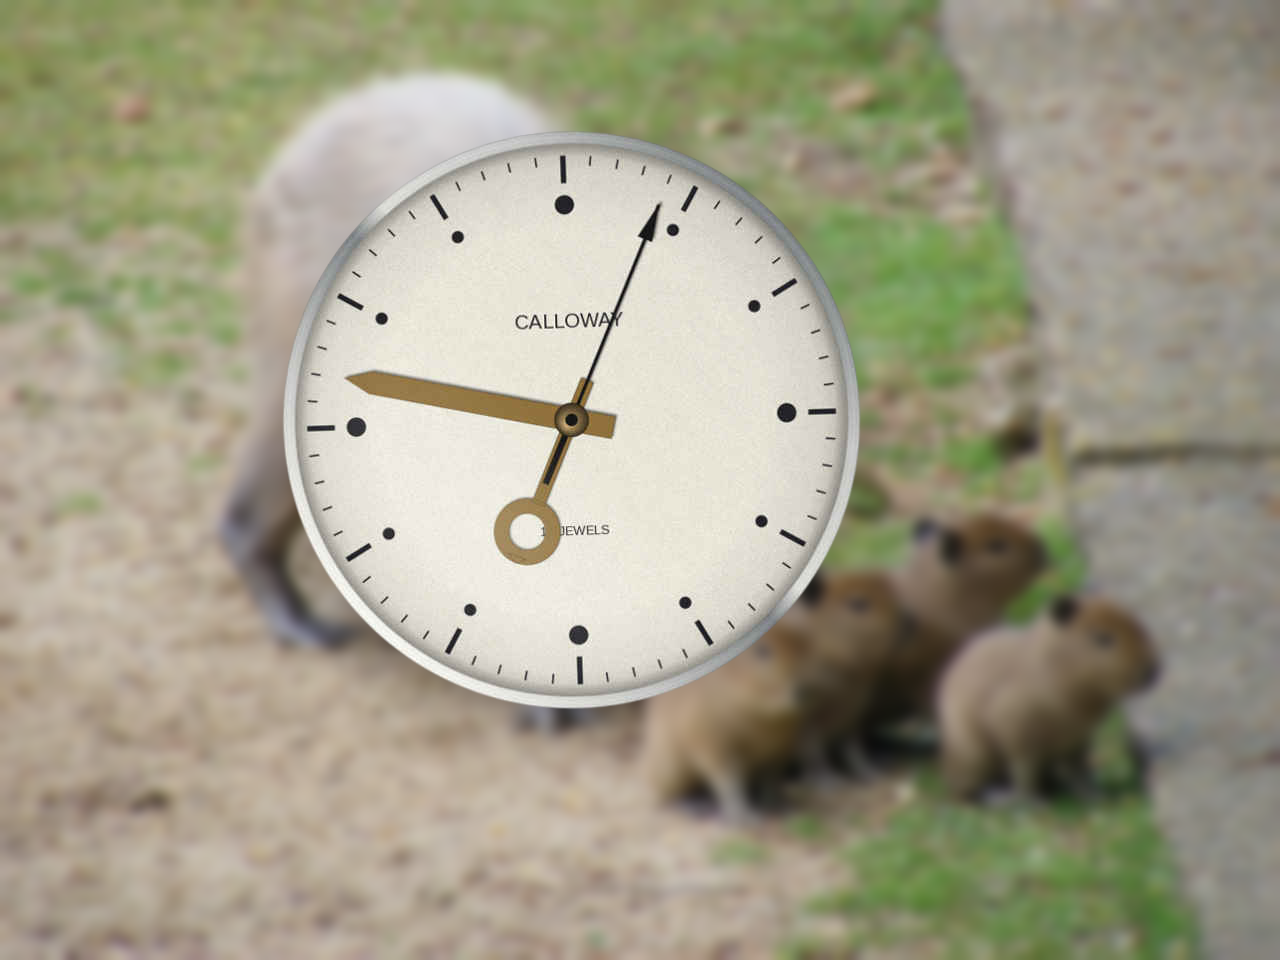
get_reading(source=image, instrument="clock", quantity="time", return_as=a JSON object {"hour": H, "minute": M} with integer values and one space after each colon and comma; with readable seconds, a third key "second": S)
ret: {"hour": 6, "minute": 47, "second": 4}
